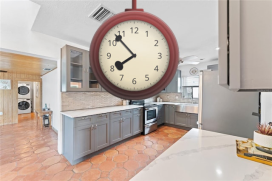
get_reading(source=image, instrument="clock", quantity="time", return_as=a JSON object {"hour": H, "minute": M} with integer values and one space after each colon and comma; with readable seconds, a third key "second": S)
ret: {"hour": 7, "minute": 53}
